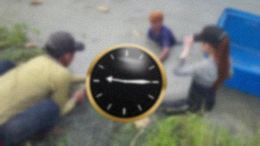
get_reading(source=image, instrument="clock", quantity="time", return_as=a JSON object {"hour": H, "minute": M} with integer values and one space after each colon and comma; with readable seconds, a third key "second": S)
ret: {"hour": 9, "minute": 15}
